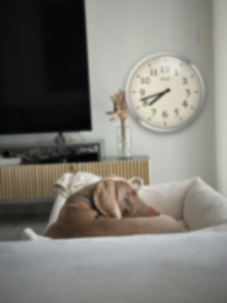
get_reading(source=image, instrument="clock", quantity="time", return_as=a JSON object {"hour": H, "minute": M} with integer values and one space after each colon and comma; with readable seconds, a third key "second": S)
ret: {"hour": 7, "minute": 42}
